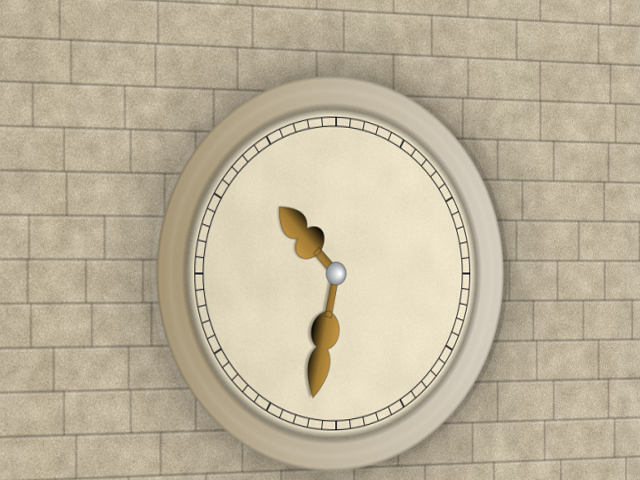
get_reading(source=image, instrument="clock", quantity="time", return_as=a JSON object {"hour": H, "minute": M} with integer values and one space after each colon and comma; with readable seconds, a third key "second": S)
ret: {"hour": 10, "minute": 32}
